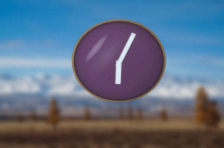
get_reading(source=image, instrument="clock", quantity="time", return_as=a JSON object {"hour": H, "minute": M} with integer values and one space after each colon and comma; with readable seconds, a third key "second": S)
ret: {"hour": 6, "minute": 4}
